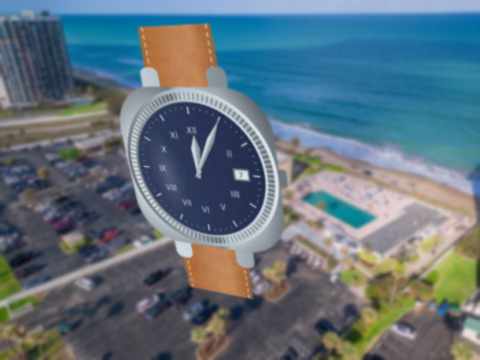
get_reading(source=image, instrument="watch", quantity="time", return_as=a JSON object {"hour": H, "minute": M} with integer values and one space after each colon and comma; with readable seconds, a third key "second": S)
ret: {"hour": 12, "minute": 5}
